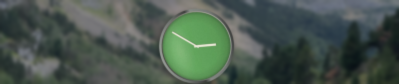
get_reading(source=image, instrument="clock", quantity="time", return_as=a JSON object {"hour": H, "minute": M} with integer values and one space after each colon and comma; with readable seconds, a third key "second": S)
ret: {"hour": 2, "minute": 50}
